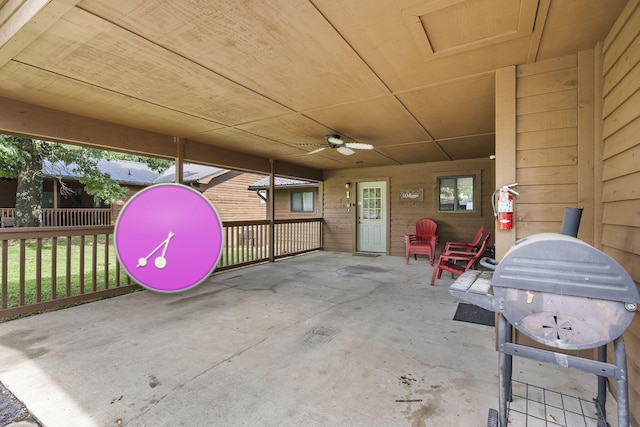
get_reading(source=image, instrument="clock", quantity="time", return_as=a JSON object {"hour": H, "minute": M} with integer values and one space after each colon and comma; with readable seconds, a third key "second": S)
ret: {"hour": 6, "minute": 38}
